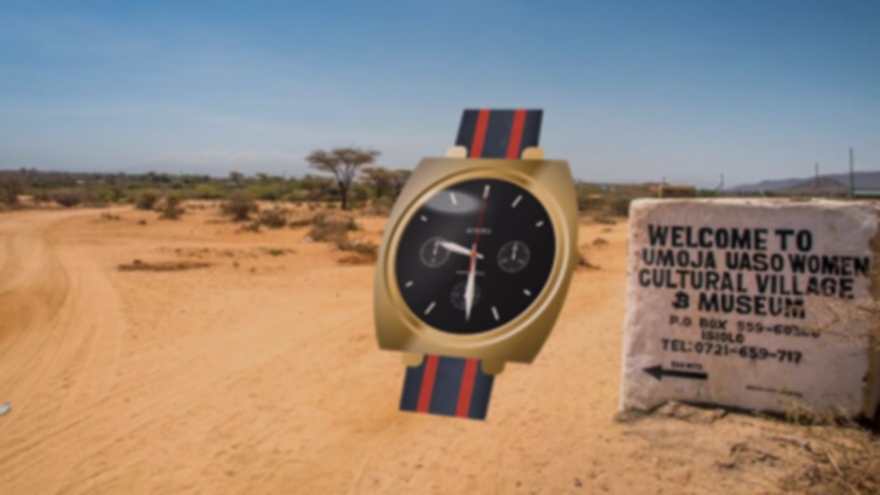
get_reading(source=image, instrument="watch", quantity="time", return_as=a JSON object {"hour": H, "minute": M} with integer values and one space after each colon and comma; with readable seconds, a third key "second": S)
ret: {"hour": 9, "minute": 29}
